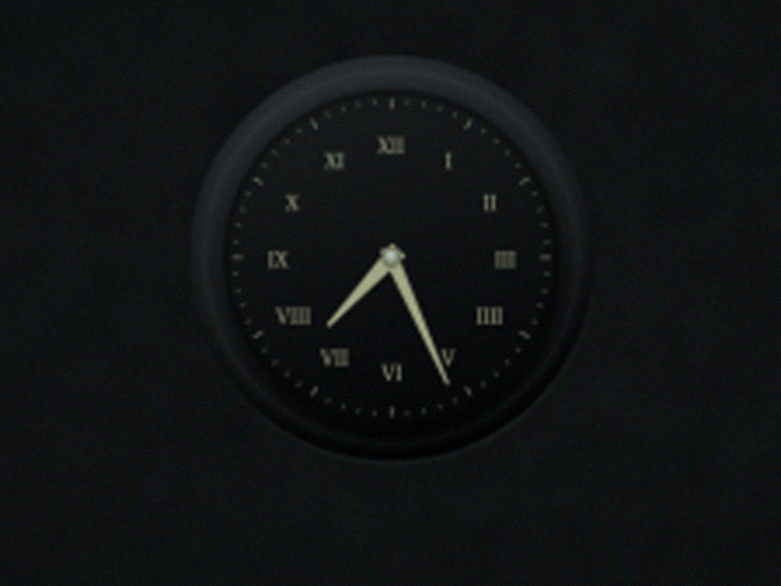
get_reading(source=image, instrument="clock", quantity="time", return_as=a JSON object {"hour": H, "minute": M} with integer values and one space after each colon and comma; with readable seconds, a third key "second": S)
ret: {"hour": 7, "minute": 26}
